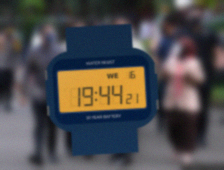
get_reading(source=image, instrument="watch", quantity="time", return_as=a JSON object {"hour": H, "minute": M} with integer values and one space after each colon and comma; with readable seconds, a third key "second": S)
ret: {"hour": 19, "minute": 44}
